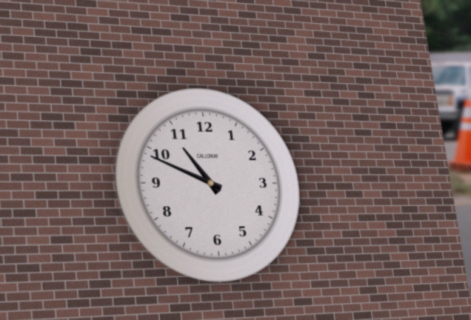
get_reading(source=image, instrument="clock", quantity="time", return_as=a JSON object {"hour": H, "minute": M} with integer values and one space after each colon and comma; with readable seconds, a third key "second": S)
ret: {"hour": 10, "minute": 49}
